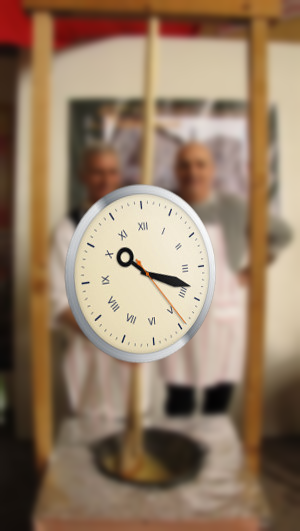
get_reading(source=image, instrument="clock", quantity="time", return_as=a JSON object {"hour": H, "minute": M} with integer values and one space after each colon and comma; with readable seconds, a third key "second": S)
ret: {"hour": 10, "minute": 18, "second": 24}
